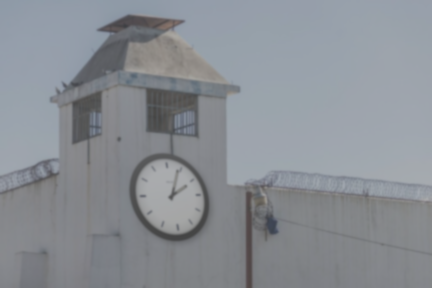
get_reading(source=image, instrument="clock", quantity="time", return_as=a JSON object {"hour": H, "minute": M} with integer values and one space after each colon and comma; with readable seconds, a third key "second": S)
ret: {"hour": 2, "minute": 4}
